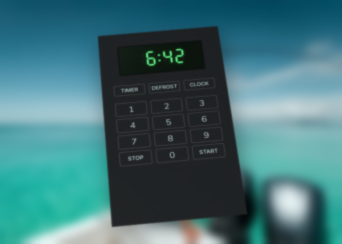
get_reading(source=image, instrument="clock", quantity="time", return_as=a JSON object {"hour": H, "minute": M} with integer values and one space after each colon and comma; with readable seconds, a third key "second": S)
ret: {"hour": 6, "minute": 42}
